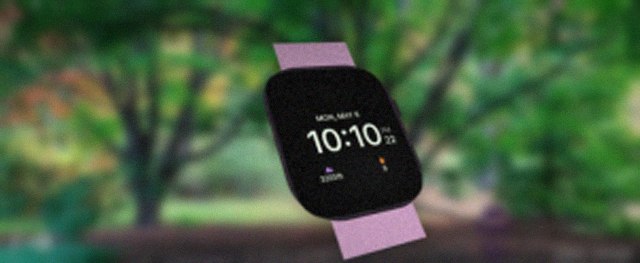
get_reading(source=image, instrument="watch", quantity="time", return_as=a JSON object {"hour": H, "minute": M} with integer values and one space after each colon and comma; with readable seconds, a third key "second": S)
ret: {"hour": 10, "minute": 10}
